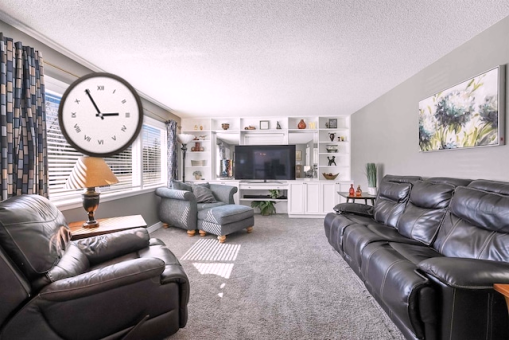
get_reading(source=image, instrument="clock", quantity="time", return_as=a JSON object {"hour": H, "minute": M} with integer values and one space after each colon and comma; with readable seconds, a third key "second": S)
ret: {"hour": 2, "minute": 55}
